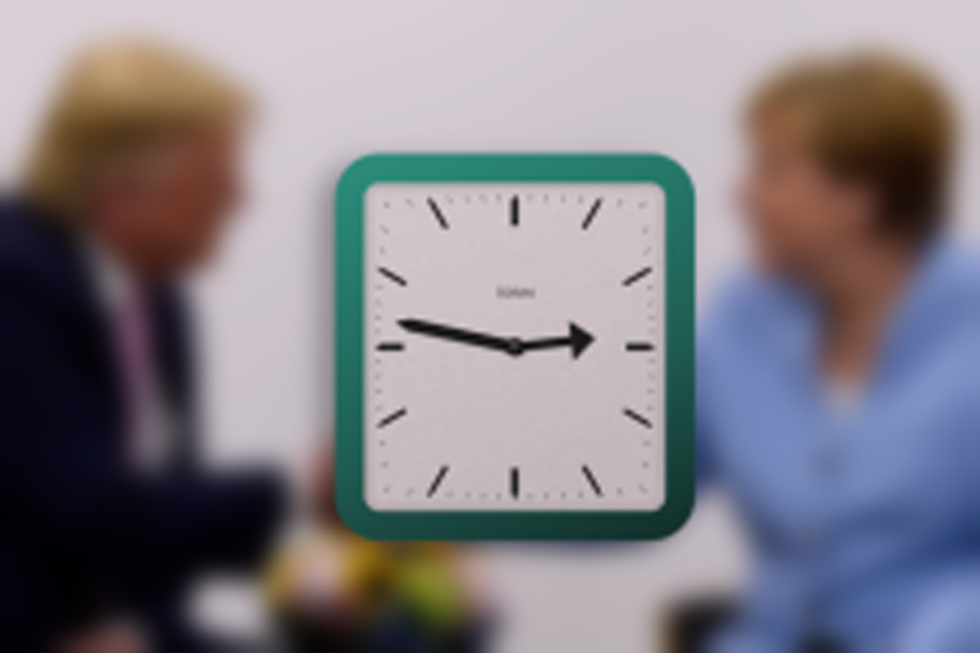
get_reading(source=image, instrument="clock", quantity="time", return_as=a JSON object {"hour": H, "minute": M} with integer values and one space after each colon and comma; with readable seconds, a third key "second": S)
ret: {"hour": 2, "minute": 47}
